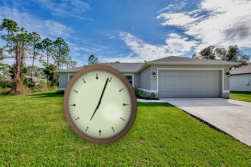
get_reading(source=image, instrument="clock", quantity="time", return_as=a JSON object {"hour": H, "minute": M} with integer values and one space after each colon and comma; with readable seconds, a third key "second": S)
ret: {"hour": 7, "minute": 4}
